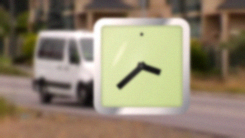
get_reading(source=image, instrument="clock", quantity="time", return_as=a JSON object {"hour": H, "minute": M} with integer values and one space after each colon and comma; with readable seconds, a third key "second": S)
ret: {"hour": 3, "minute": 38}
